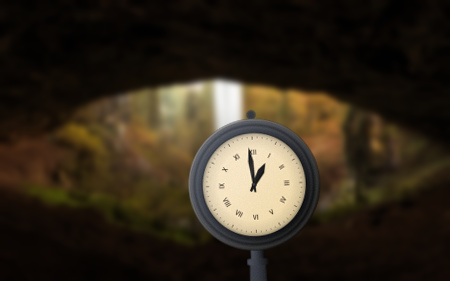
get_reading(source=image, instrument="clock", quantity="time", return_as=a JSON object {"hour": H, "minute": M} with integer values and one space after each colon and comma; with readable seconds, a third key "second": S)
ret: {"hour": 12, "minute": 59}
